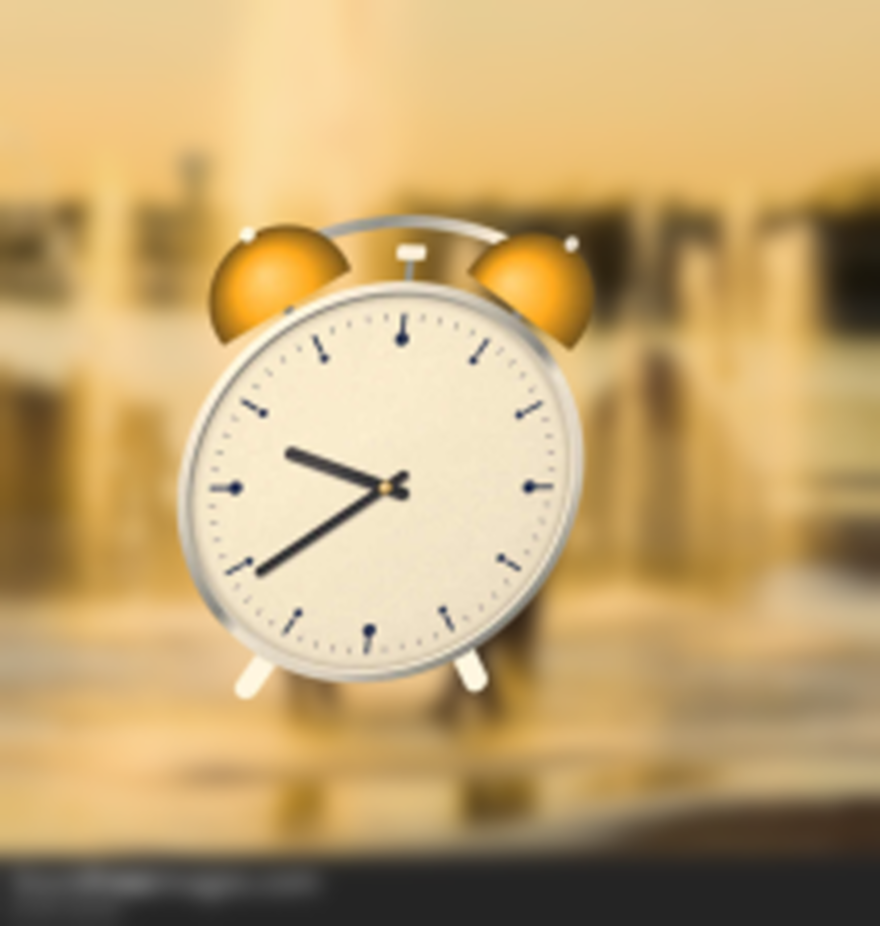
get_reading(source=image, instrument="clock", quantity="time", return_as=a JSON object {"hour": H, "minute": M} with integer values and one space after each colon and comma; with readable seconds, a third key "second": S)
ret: {"hour": 9, "minute": 39}
